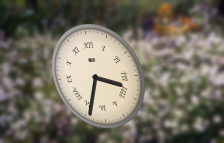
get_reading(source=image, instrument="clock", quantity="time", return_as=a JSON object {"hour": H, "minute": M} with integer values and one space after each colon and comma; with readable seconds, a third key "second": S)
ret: {"hour": 3, "minute": 34}
